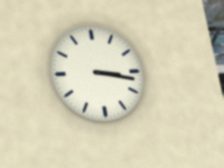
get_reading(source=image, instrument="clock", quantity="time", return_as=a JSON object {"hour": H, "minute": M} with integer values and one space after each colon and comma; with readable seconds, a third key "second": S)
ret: {"hour": 3, "minute": 17}
